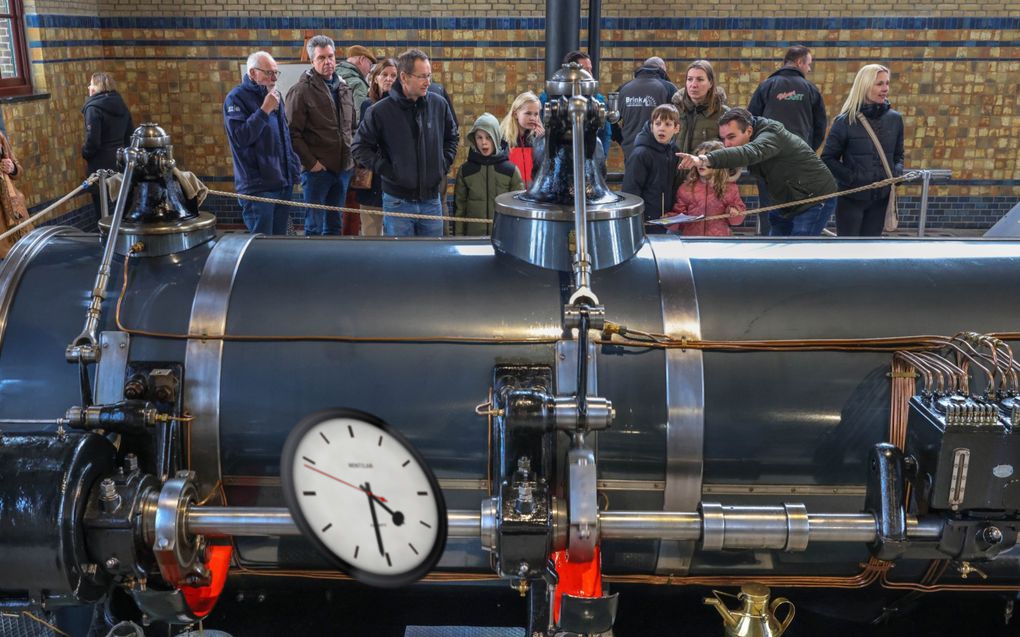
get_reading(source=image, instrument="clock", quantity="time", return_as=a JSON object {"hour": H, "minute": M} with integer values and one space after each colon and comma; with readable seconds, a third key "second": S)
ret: {"hour": 4, "minute": 30, "second": 49}
